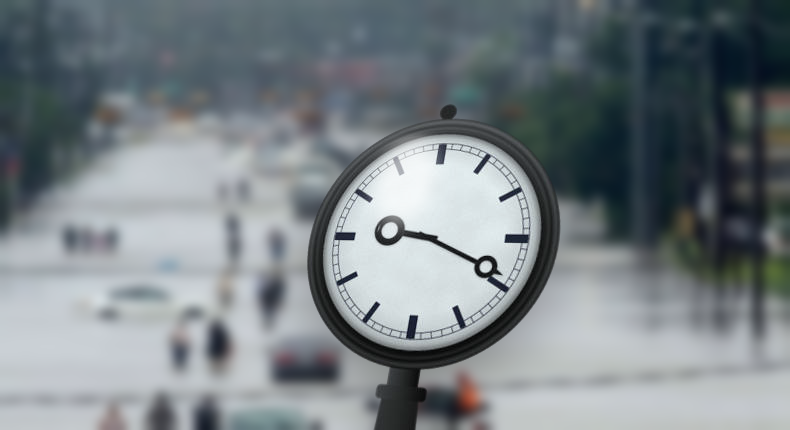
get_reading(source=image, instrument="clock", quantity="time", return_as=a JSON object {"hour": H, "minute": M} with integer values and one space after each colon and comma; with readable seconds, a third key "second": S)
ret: {"hour": 9, "minute": 19}
